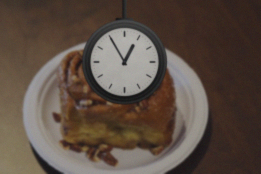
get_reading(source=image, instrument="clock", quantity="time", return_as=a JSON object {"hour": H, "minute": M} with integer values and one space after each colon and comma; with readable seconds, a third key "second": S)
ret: {"hour": 12, "minute": 55}
